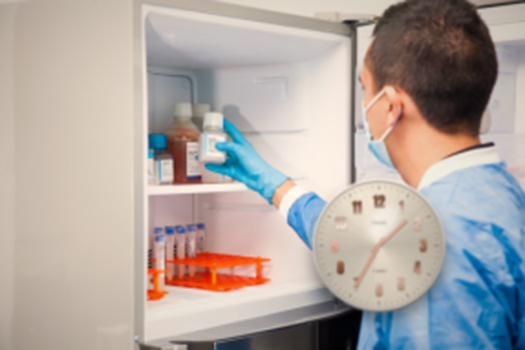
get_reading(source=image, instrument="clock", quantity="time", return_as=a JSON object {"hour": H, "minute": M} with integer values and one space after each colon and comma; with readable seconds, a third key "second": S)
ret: {"hour": 1, "minute": 35}
